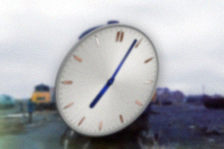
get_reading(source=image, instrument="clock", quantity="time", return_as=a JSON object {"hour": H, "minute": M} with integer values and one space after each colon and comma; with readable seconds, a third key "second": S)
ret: {"hour": 7, "minute": 4}
